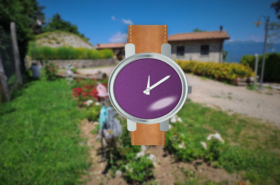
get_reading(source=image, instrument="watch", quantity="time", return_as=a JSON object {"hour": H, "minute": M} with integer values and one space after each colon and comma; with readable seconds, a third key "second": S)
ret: {"hour": 12, "minute": 9}
